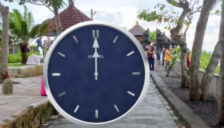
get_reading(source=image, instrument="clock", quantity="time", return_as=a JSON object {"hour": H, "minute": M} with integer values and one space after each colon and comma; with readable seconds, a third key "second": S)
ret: {"hour": 12, "minute": 0}
